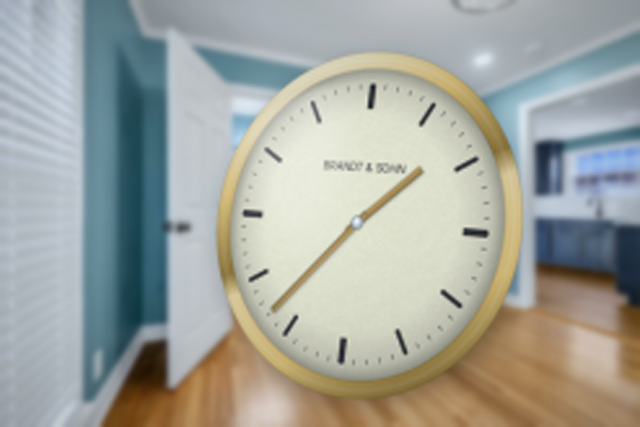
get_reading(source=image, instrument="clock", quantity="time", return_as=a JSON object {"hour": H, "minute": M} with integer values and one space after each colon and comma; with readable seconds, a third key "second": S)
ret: {"hour": 1, "minute": 37}
